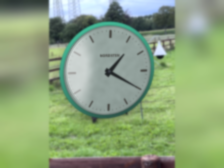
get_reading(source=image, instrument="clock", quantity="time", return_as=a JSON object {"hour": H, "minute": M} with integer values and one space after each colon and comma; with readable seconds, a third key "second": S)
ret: {"hour": 1, "minute": 20}
